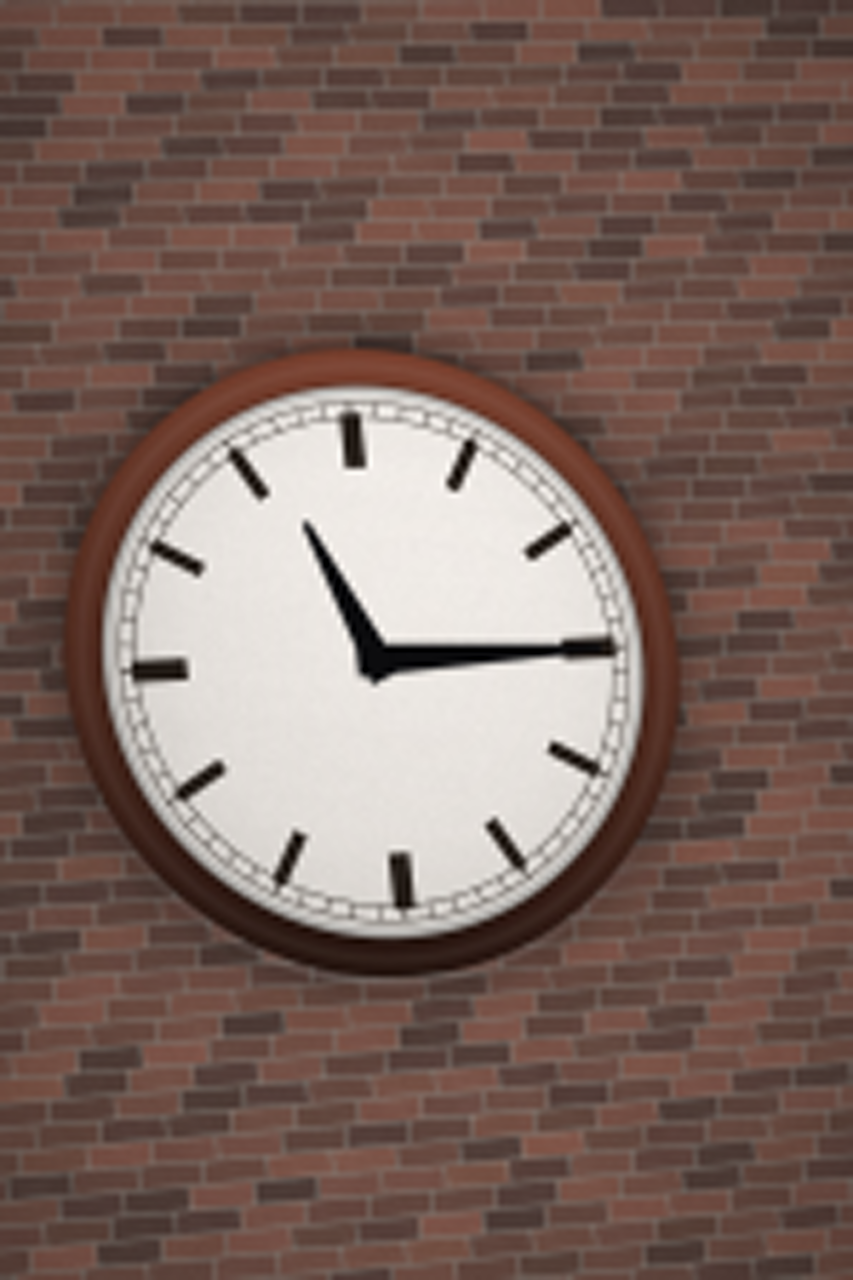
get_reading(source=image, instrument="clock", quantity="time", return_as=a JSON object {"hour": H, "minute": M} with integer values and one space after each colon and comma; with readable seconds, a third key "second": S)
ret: {"hour": 11, "minute": 15}
